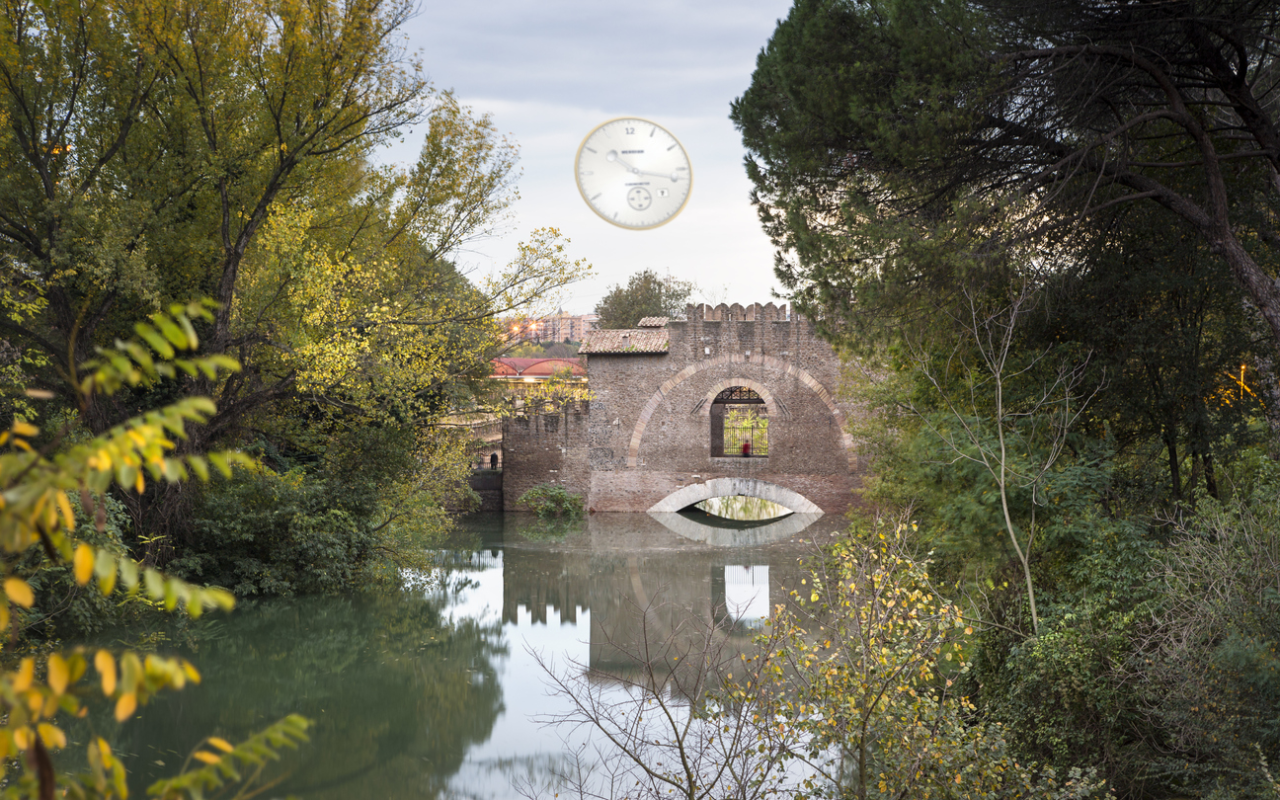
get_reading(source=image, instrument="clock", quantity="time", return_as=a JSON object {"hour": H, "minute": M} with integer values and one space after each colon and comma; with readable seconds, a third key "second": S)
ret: {"hour": 10, "minute": 17}
